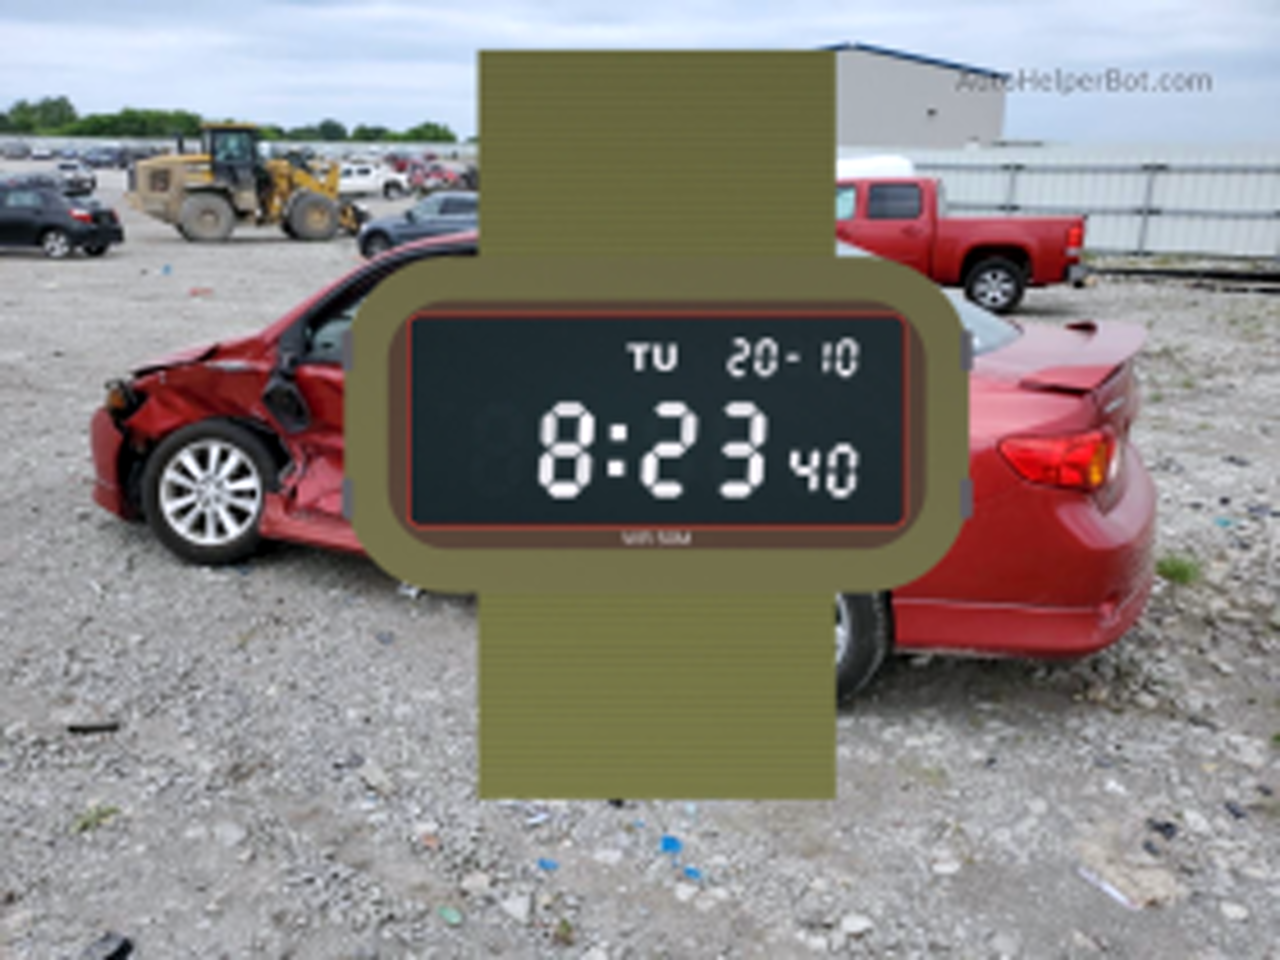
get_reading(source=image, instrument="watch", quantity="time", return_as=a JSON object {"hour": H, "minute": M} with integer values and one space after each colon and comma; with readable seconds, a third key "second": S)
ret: {"hour": 8, "minute": 23, "second": 40}
